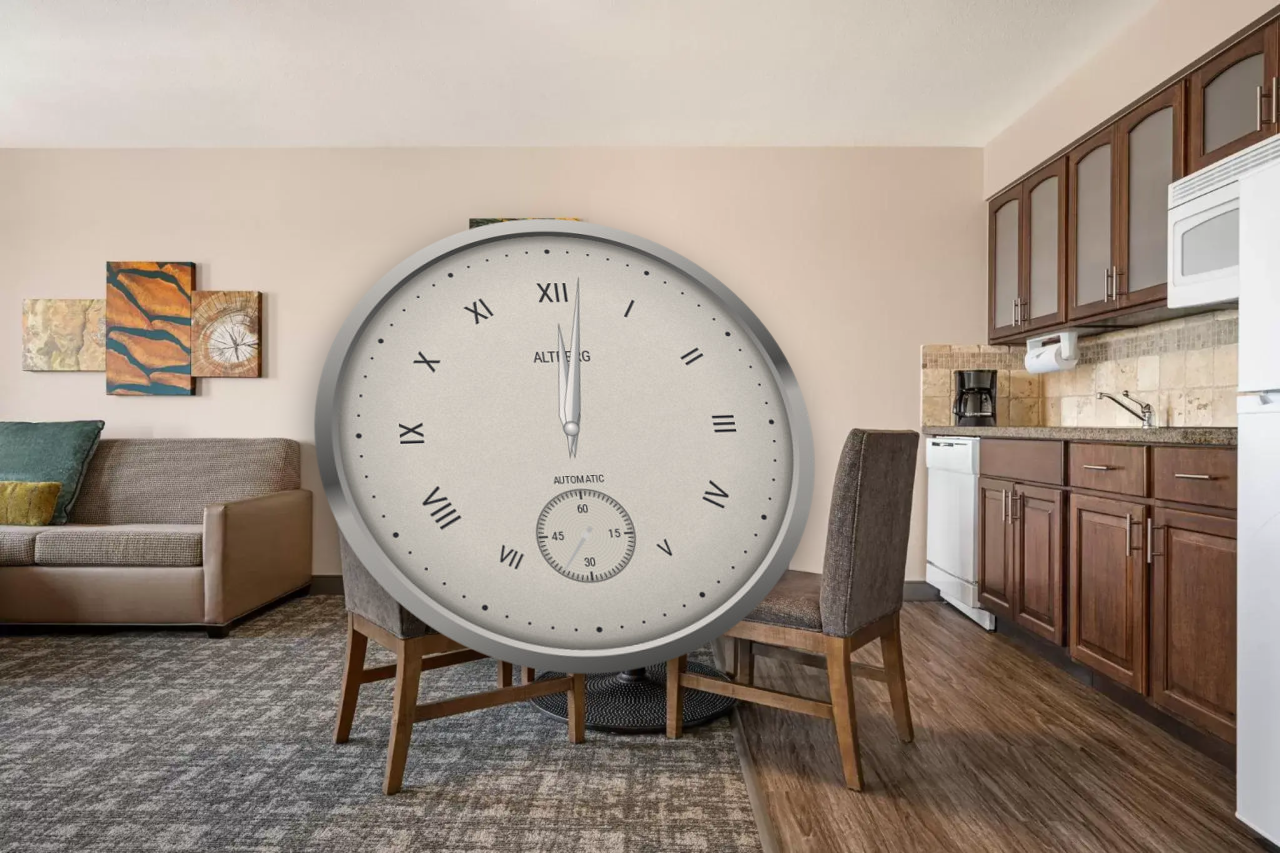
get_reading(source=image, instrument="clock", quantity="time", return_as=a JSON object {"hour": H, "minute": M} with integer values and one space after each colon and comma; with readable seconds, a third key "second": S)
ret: {"hour": 12, "minute": 1, "second": 36}
